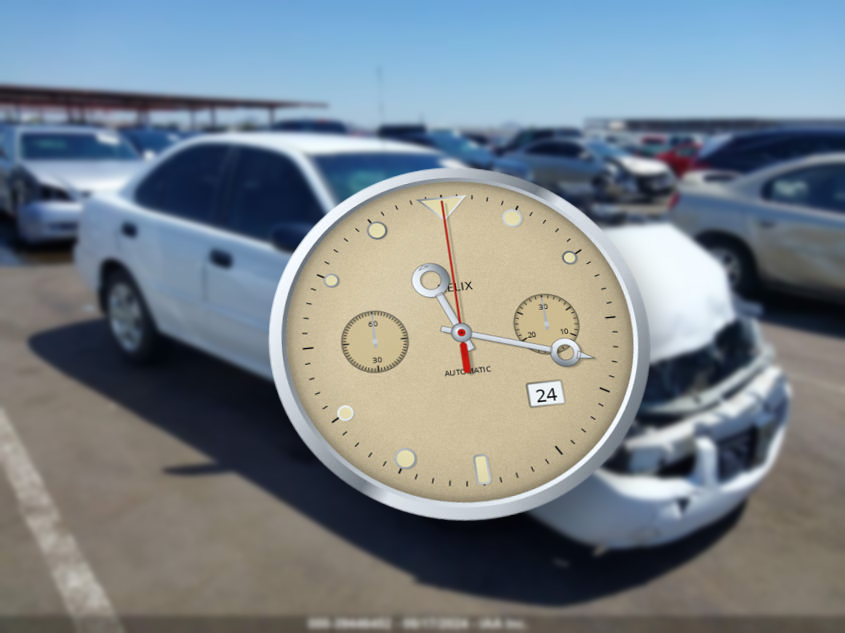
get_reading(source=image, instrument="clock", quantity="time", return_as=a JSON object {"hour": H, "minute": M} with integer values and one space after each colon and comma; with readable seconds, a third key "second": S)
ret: {"hour": 11, "minute": 18}
